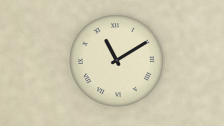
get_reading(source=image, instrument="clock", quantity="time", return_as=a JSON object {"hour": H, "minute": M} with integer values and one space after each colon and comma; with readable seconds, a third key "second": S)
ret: {"hour": 11, "minute": 10}
